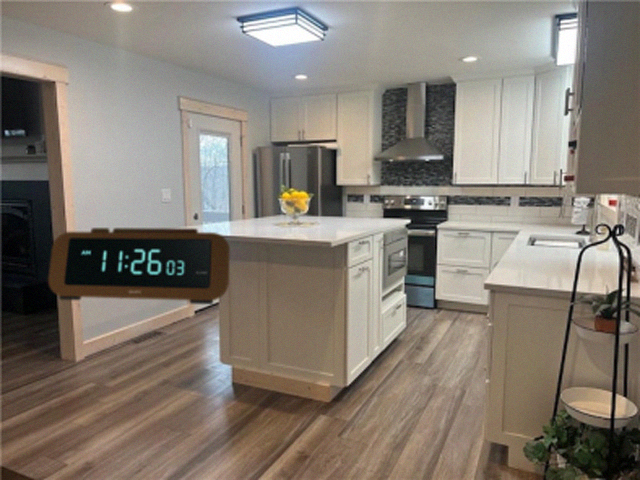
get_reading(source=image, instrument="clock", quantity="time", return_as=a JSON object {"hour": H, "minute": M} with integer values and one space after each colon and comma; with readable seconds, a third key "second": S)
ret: {"hour": 11, "minute": 26, "second": 3}
